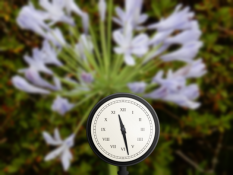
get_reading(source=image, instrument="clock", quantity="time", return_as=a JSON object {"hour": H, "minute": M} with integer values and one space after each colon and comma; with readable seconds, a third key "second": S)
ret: {"hour": 11, "minute": 28}
